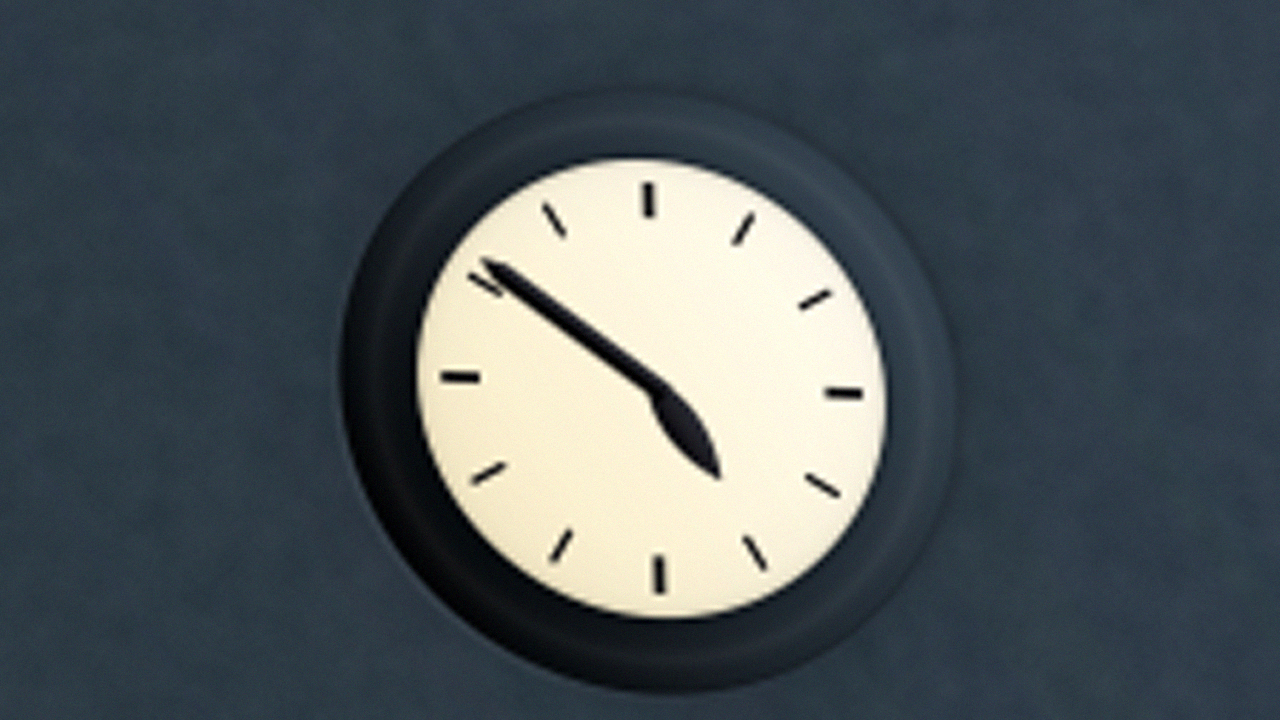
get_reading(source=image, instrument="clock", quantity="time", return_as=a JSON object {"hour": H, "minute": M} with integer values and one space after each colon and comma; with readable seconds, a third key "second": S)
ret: {"hour": 4, "minute": 51}
